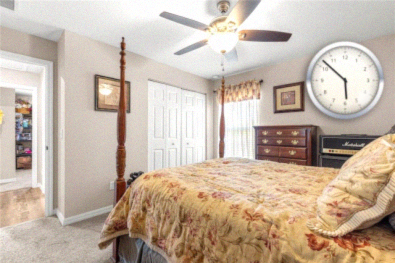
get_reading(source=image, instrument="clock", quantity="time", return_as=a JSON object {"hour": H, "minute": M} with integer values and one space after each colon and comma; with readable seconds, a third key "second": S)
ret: {"hour": 5, "minute": 52}
